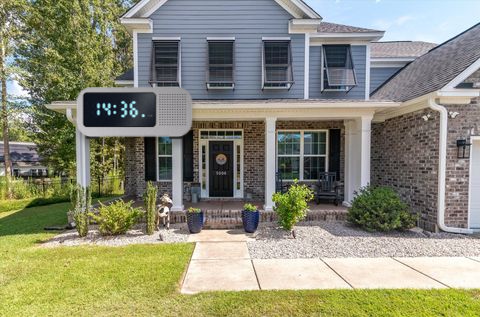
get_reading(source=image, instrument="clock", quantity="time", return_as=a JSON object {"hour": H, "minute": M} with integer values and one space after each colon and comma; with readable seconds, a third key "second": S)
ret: {"hour": 14, "minute": 36}
